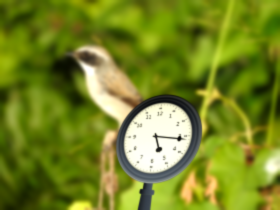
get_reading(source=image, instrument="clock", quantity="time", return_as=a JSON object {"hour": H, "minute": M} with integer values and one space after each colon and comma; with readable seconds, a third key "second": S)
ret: {"hour": 5, "minute": 16}
